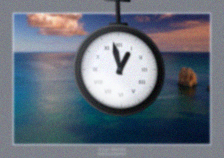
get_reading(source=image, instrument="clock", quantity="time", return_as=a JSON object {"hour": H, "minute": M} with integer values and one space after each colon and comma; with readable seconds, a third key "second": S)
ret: {"hour": 12, "minute": 58}
